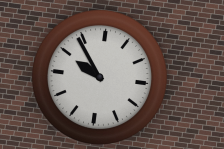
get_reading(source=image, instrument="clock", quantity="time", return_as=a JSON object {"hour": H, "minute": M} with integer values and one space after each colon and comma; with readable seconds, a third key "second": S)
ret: {"hour": 9, "minute": 54}
